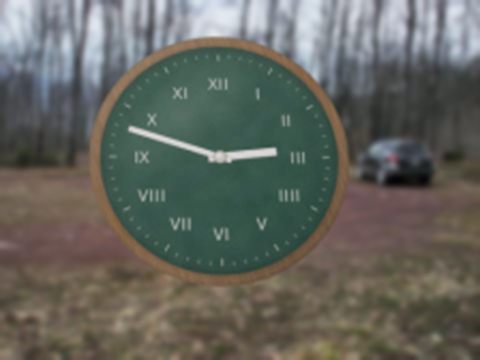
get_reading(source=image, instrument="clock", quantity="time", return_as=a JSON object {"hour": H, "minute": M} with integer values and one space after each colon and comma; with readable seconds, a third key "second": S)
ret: {"hour": 2, "minute": 48}
